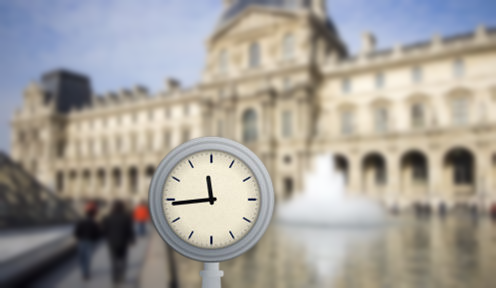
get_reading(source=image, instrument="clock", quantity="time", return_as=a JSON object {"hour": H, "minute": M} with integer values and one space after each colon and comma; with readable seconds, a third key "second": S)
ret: {"hour": 11, "minute": 44}
